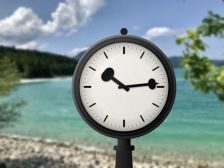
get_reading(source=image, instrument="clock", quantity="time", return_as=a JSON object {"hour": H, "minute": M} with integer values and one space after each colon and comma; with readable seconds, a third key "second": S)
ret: {"hour": 10, "minute": 14}
